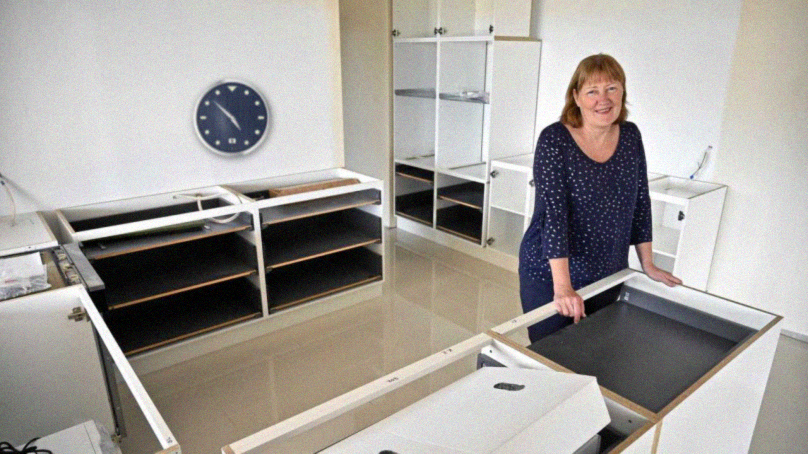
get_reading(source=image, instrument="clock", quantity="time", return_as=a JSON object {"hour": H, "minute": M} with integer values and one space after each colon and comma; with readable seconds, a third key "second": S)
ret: {"hour": 4, "minute": 52}
